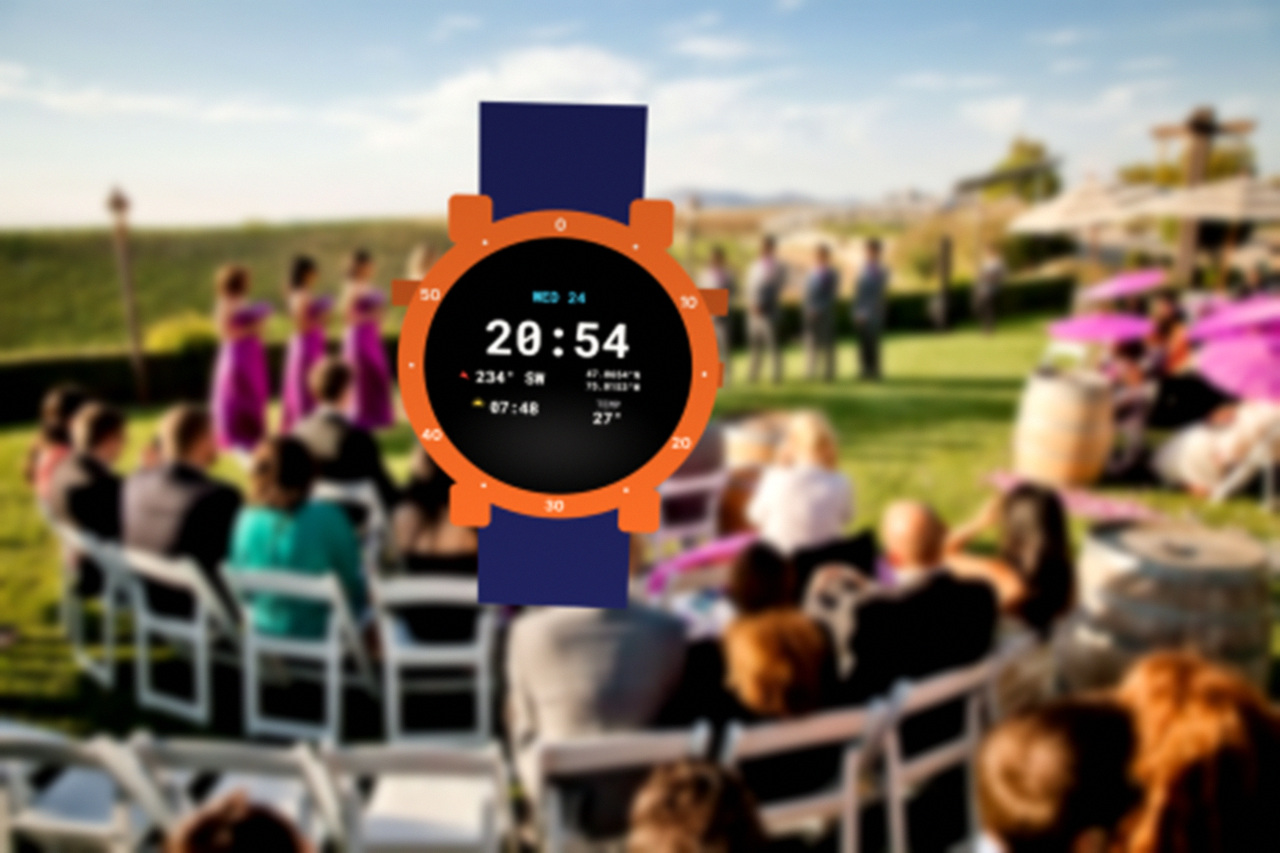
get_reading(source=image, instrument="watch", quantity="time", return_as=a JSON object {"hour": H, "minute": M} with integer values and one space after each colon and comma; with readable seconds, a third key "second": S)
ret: {"hour": 20, "minute": 54}
